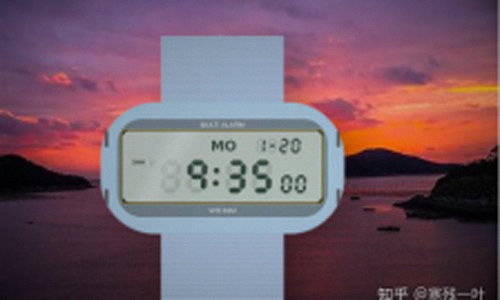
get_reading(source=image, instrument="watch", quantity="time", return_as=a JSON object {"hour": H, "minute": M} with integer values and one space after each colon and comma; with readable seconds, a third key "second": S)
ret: {"hour": 9, "minute": 35, "second": 0}
